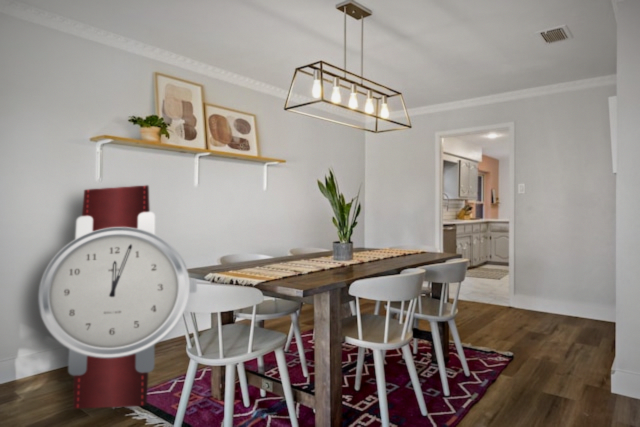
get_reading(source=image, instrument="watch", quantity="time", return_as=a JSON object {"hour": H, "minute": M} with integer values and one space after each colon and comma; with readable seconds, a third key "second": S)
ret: {"hour": 12, "minute": 3}
